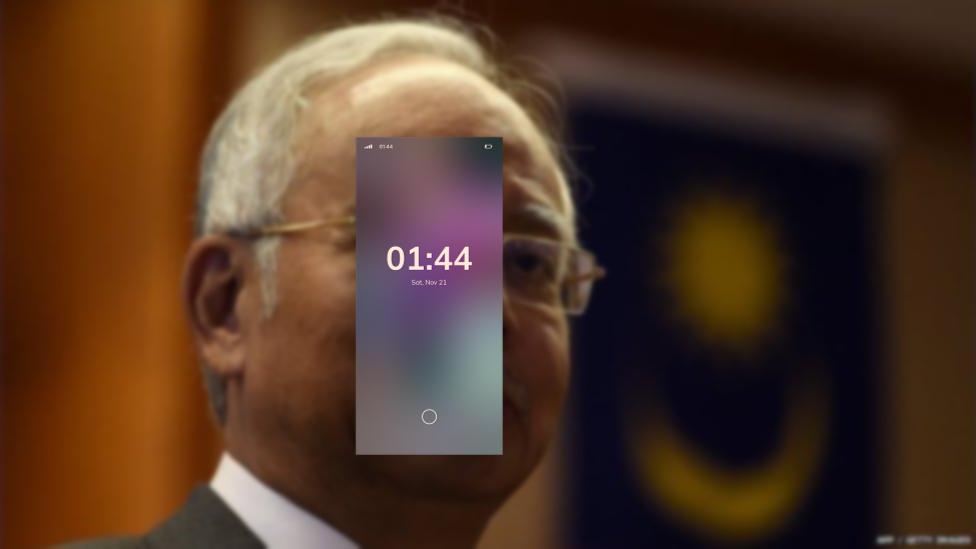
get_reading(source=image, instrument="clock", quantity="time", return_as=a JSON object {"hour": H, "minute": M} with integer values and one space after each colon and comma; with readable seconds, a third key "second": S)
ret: {"hour": 1, "minute": 44}
